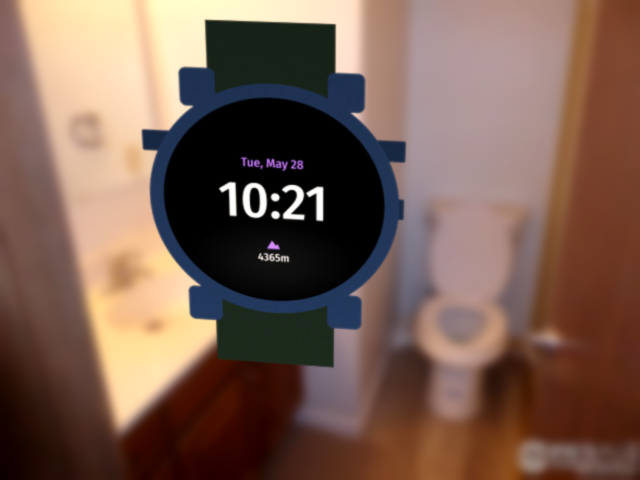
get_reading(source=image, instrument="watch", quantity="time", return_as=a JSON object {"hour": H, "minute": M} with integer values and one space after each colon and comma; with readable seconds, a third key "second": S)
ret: {"hour": 10, "minute": 21}
